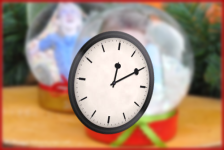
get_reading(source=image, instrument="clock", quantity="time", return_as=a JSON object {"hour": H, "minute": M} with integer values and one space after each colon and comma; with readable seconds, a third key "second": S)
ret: {"hour": 12, "minute": 10}
